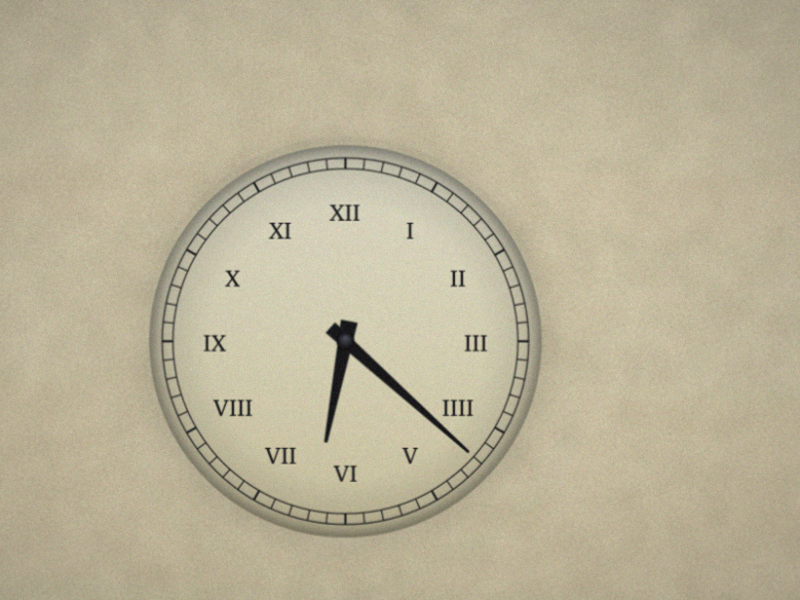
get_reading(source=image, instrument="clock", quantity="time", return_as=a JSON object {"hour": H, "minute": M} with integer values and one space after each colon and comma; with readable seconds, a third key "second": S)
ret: {"hour": 6, "minute": 22}
